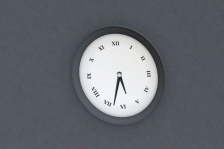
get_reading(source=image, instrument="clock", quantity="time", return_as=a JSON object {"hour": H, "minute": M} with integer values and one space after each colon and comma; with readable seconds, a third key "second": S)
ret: {"hour": 5, "minute": 33}
